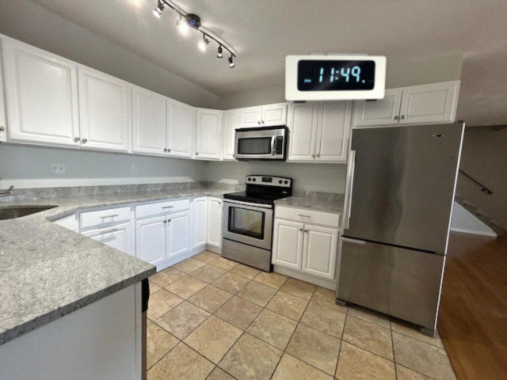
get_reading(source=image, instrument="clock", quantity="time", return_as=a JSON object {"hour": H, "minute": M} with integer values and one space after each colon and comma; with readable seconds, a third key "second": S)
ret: {"hour": 11, "minute": 49}
